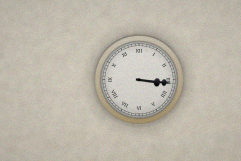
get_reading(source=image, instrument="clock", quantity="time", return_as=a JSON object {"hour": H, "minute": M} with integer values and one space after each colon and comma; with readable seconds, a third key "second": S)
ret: {"hour": 3, "minute": 16}
